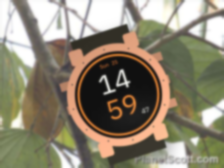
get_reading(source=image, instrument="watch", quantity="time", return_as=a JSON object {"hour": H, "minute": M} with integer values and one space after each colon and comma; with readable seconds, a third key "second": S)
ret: {"hour": 14, "minute": 59}
